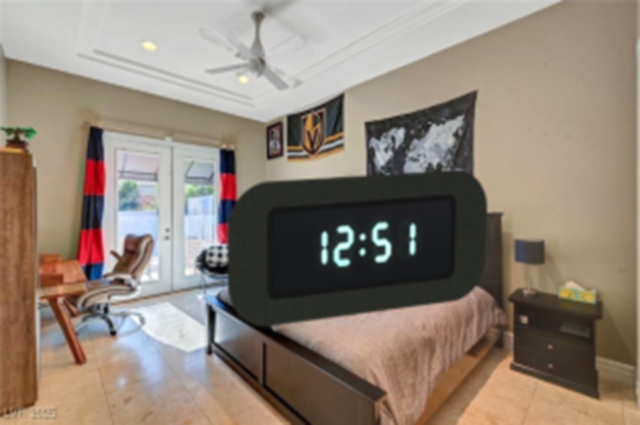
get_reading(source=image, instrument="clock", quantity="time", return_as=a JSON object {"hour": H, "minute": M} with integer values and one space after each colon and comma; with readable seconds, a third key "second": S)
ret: {"hour": 12, "minute": 51}
